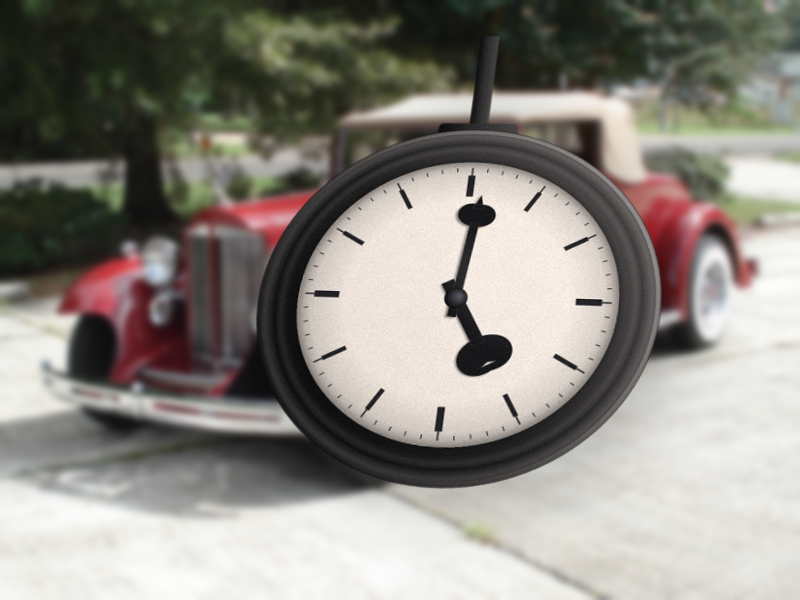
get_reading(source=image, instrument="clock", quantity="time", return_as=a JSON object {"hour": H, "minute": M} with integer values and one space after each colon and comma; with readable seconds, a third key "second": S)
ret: {"hour": 5, "minute": 1}
